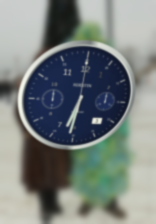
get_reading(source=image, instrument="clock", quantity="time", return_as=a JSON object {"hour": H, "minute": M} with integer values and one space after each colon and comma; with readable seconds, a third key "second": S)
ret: {"hour": 6, "minute": 31}
